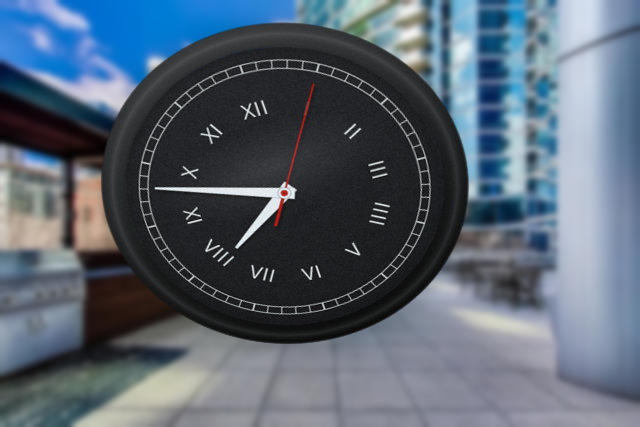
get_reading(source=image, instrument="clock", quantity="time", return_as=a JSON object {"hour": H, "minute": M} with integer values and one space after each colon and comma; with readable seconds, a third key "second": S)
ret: {"hour": 7, "minute": 48, "second": 5}
